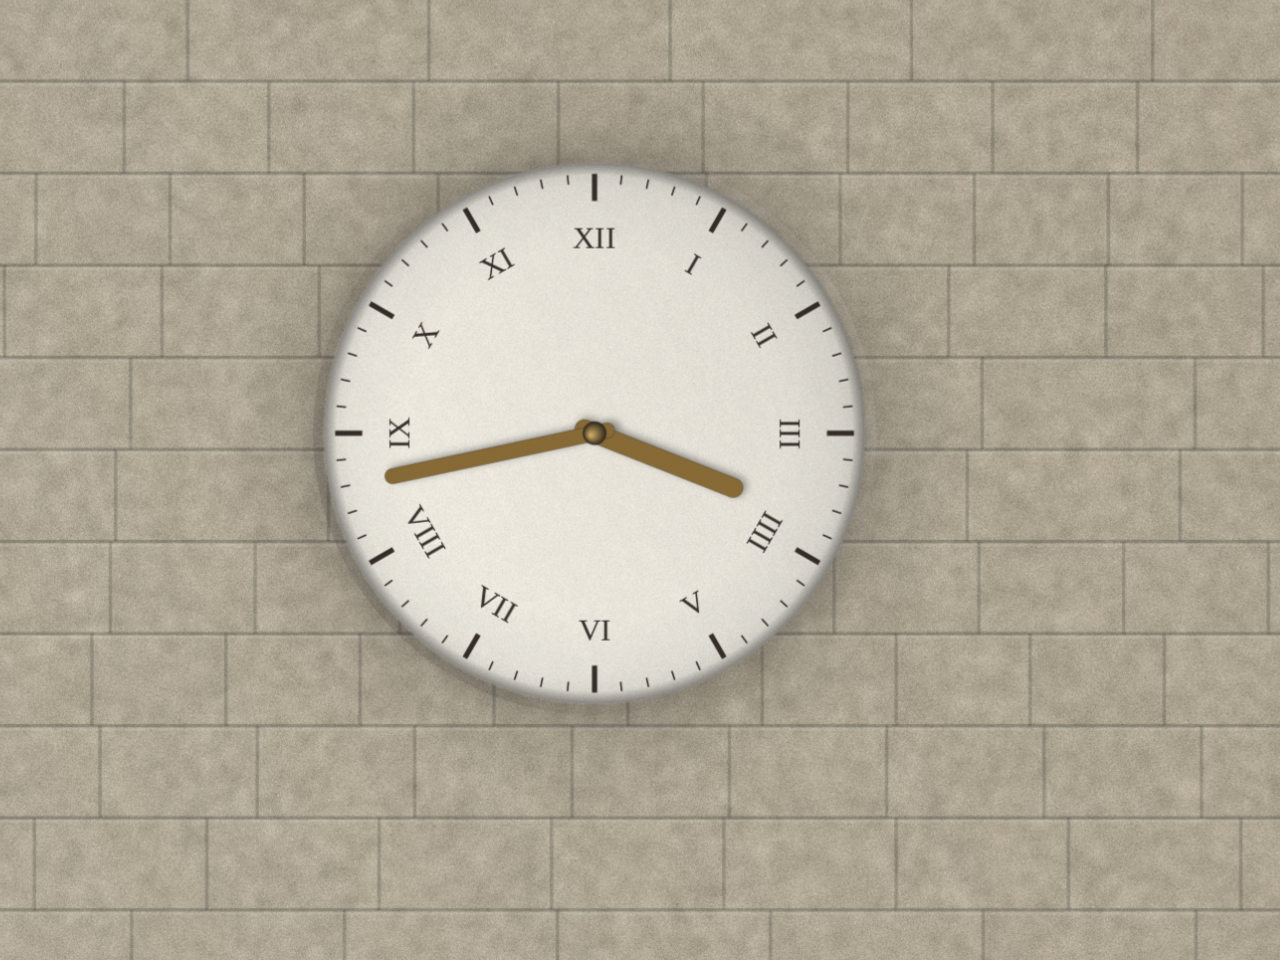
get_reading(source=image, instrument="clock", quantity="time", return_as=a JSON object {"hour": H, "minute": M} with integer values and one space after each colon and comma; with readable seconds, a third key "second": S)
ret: {"hour": 3, "minute": 43}
